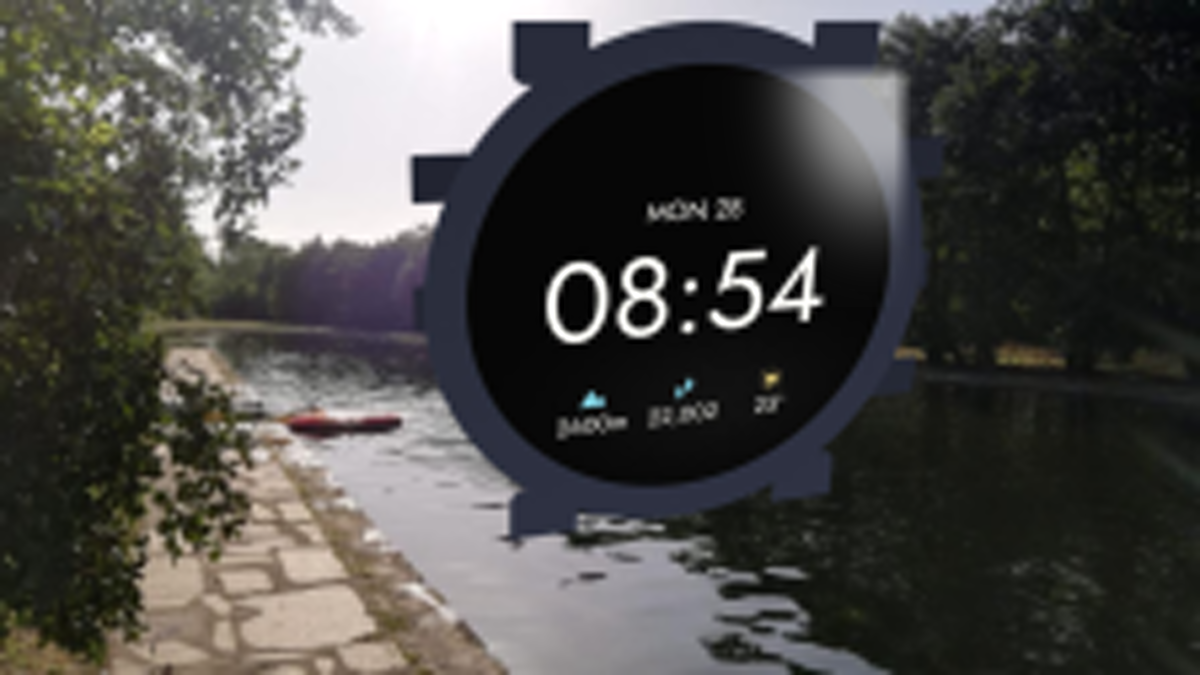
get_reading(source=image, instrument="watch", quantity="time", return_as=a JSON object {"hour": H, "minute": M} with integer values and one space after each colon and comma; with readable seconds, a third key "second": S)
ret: {"hour": 8, "minute": 54}
